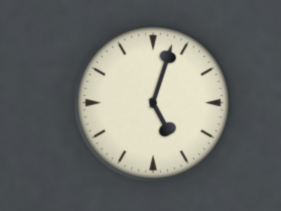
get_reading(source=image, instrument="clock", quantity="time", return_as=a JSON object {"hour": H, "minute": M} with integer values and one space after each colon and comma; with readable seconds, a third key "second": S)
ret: {"hour": 5, "minute": 3}
